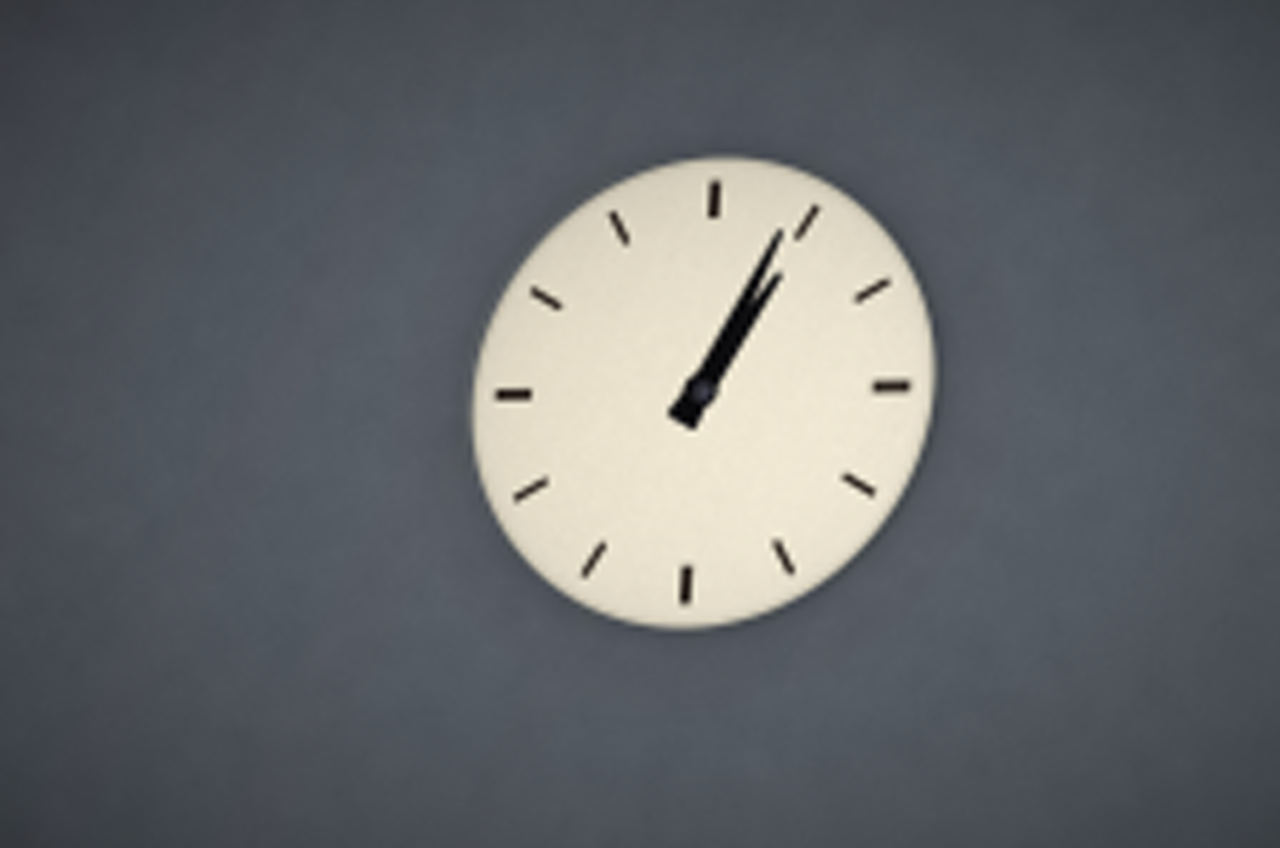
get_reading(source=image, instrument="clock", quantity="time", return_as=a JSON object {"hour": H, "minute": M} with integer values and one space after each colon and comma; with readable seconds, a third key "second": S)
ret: {"hour": 1, "minute": 4}
